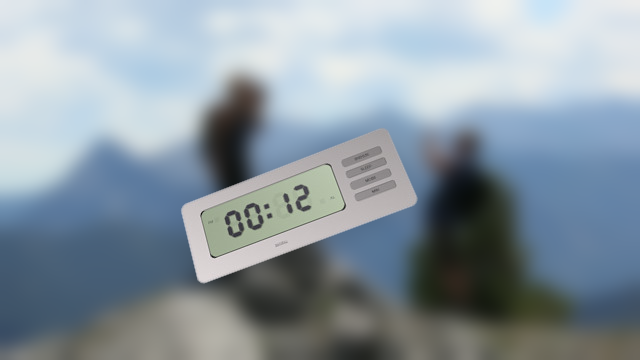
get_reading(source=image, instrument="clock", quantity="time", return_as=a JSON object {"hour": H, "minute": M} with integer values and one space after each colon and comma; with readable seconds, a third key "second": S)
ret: {"hour": 0, "minute": 12}
